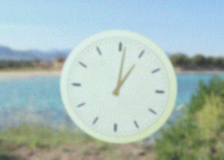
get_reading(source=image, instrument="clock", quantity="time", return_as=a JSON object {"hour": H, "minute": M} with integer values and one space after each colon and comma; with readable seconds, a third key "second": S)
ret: {"hour": 1, "minute": 1}
